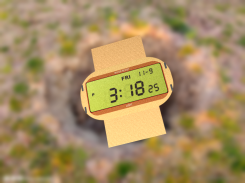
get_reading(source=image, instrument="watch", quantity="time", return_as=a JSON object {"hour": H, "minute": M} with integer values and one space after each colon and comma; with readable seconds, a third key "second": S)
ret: {"hour": 3, "minute": 18, "second": 25}
